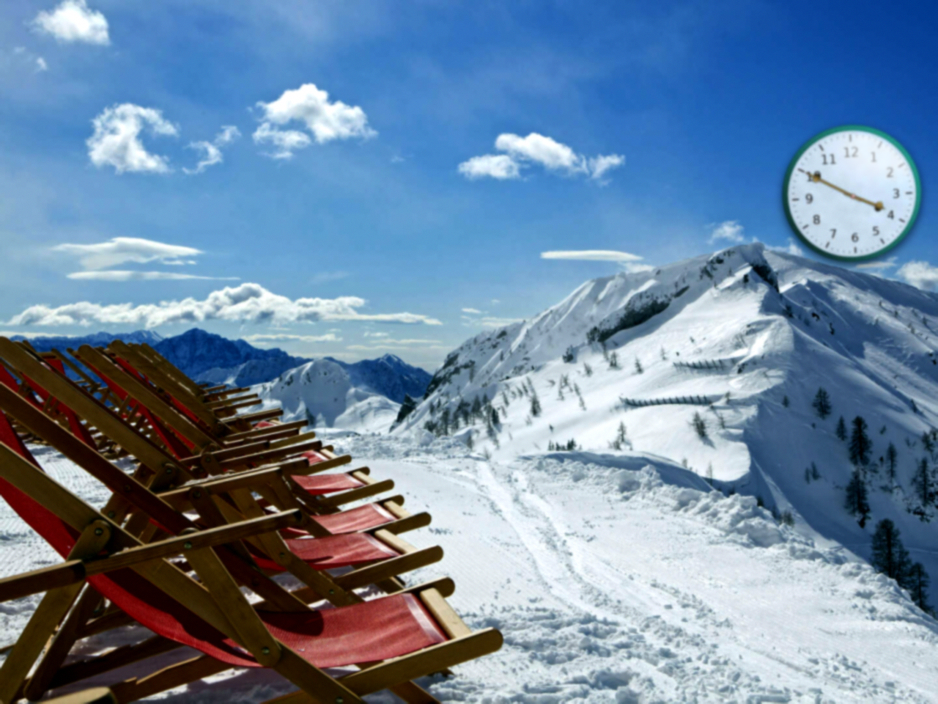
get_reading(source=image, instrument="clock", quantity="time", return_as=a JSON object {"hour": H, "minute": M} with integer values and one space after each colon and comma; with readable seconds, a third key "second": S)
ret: {"hour": 3, "minute": 50}
